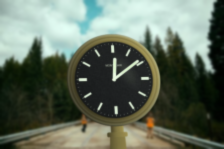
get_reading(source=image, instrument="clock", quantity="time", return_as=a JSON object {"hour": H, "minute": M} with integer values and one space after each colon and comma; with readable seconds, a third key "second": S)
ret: {"hour": 12, "minute": 9}
